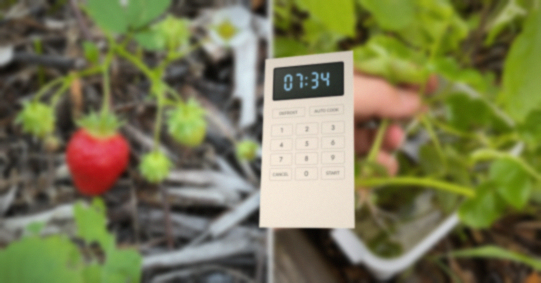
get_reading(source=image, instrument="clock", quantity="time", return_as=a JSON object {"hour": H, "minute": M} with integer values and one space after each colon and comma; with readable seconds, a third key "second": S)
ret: {"hour": 7, "minute": 34}
